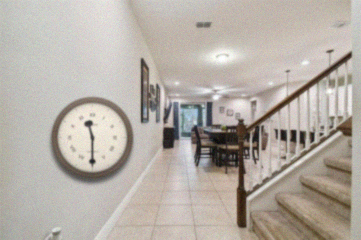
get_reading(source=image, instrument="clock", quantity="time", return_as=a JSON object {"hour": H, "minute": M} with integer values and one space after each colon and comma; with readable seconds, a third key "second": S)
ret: {"hour": 11, "minute": 30}
